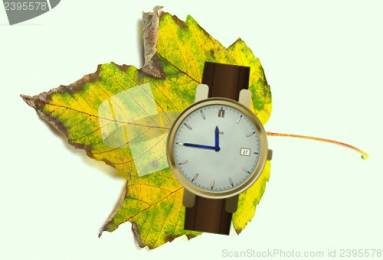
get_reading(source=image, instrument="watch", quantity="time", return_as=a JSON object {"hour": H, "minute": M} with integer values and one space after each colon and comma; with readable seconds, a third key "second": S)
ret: {"hour": 11, "minute": 45}
